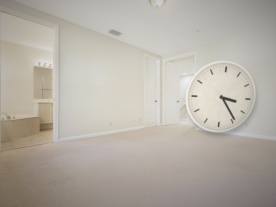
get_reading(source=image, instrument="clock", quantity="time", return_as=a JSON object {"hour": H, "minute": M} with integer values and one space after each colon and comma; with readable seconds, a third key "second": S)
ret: {"hour": 3, "minute": 24}
